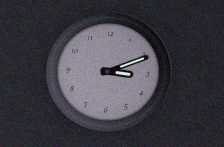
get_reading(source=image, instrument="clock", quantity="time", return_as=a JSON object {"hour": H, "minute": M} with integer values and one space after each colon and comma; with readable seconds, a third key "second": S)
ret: {"hour": 3, "minute": 11}
